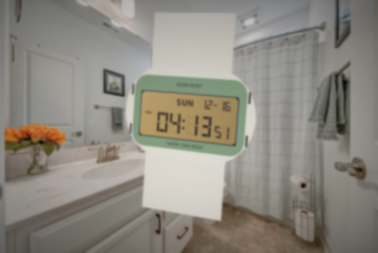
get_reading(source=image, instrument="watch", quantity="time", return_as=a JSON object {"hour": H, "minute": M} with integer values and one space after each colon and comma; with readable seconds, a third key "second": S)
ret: {"hour": 4, "minute": 13, "second": 51}
